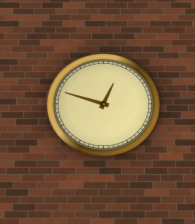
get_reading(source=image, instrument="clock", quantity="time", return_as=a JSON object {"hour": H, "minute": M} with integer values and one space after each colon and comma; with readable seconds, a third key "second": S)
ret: {"hour": 12, "minute": 48}
